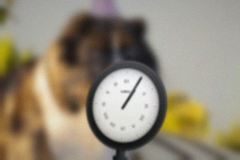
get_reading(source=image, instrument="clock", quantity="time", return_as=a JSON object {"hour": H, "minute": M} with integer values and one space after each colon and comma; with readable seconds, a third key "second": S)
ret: {"hour": 1, "minute": 5}
